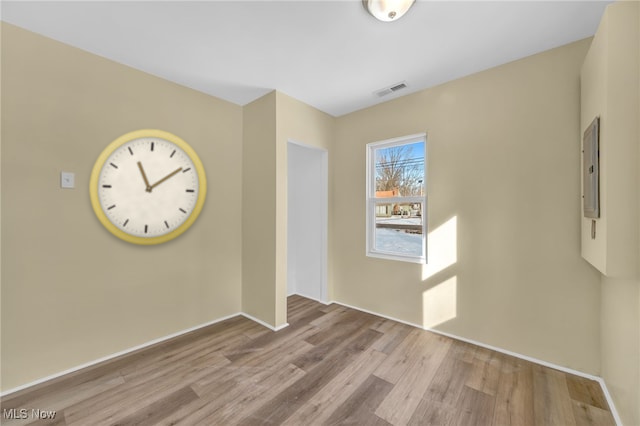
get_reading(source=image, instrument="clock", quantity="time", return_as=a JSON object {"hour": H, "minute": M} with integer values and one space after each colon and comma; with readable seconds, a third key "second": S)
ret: {"hour": 11, "minute": 9}
